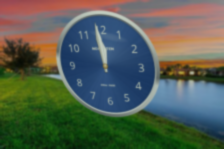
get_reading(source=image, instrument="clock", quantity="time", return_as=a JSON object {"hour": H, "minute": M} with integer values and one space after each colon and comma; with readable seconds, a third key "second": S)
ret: {"hour": 11, "minute": 59}
